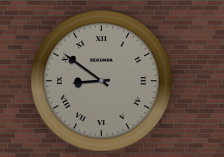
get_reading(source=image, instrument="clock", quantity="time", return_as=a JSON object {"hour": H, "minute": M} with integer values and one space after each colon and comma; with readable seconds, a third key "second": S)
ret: {"hour": 8, "minute": 51}
